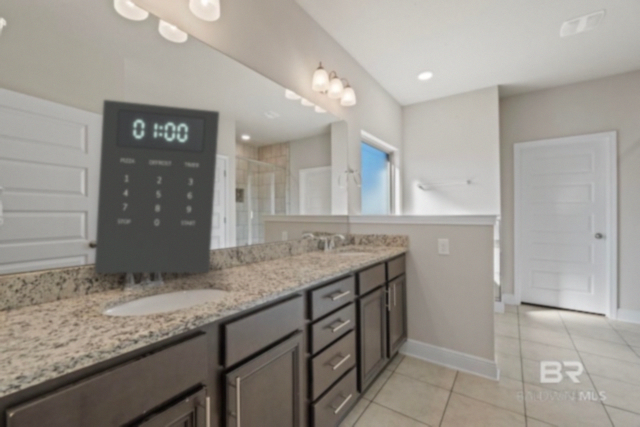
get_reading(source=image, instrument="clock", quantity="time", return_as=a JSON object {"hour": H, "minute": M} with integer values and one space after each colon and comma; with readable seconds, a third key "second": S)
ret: {"hour": 1, "minute": 0}
